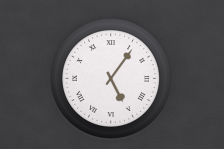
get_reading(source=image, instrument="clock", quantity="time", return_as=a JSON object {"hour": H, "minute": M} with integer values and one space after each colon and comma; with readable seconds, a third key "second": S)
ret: {"hour": 5, "minute": 6}
